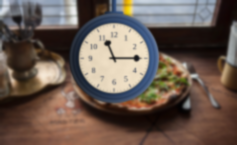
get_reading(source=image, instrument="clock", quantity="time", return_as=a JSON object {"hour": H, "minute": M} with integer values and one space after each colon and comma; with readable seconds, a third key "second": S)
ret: {"hour": 11, "minute": 15}
